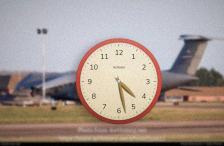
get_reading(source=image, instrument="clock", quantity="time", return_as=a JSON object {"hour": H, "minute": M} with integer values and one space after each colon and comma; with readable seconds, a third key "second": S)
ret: {"hour": 4, "minute": 28}
